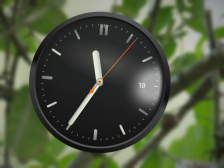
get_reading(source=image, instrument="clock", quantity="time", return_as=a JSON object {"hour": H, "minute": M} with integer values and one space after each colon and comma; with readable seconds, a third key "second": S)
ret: {"hour": 11, "minute": 35, "second": 6}
